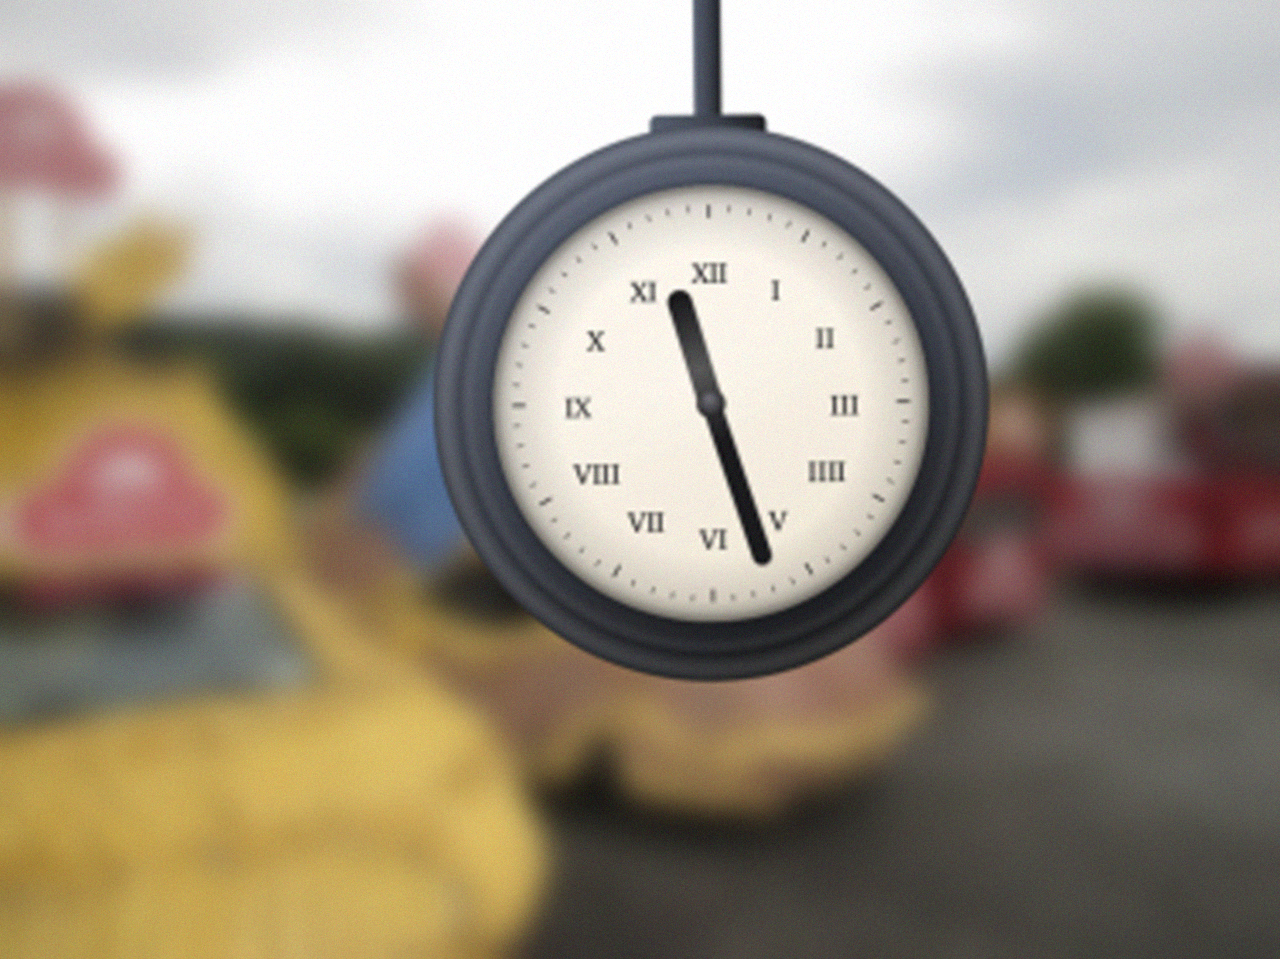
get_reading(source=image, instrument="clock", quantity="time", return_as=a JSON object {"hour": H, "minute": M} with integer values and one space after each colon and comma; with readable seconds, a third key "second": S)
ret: {"hour": 11, "minute": 27}
